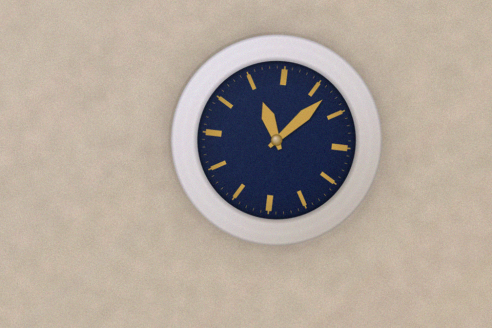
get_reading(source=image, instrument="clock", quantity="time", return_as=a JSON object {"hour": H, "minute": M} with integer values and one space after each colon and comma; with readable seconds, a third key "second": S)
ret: {"hour": 11, "minute": 7}
